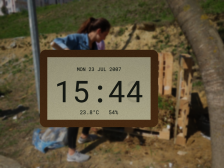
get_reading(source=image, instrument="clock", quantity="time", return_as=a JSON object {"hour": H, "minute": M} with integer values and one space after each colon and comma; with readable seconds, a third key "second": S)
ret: {"hour": 15, "minute": 44}
